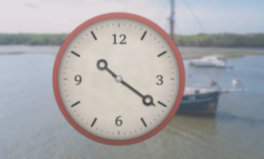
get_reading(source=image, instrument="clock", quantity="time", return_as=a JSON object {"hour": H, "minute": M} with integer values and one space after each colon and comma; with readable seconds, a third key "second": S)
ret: {"hour": 10, "minute": 21}
